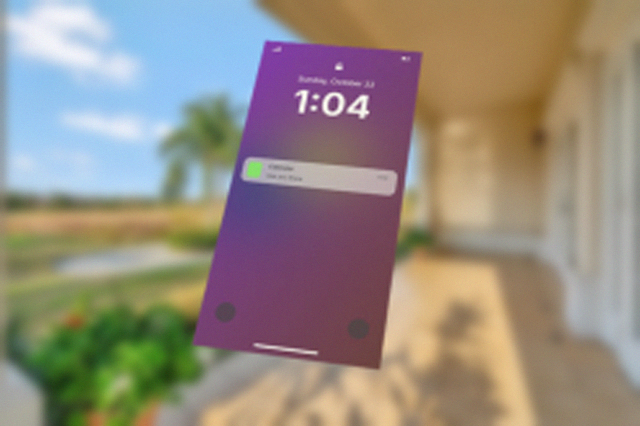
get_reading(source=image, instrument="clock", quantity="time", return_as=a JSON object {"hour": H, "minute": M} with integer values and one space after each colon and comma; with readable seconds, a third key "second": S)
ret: {"hour": 1, "minute": 4}
